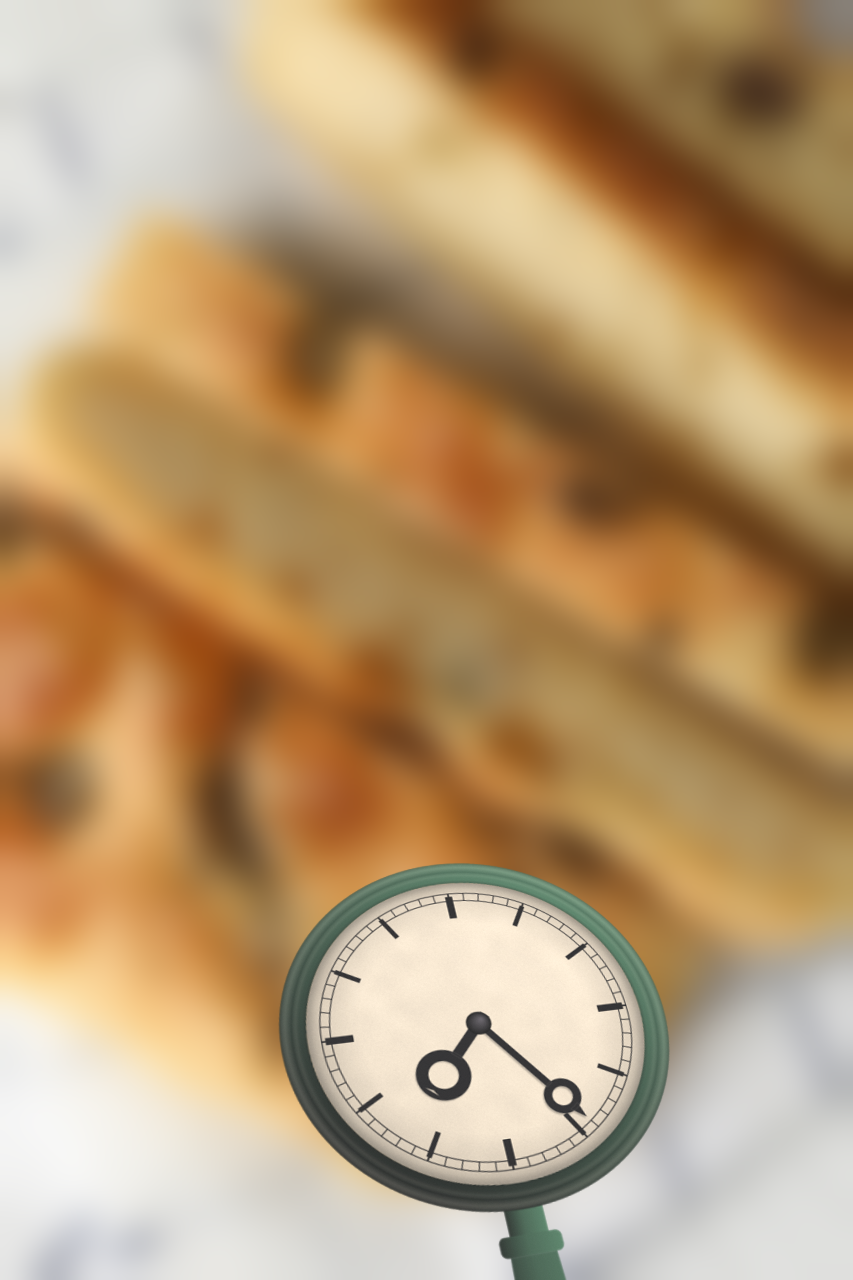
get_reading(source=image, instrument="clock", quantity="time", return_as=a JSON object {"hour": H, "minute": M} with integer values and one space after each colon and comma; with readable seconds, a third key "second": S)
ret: {"hour": 7, "minute": 24}
